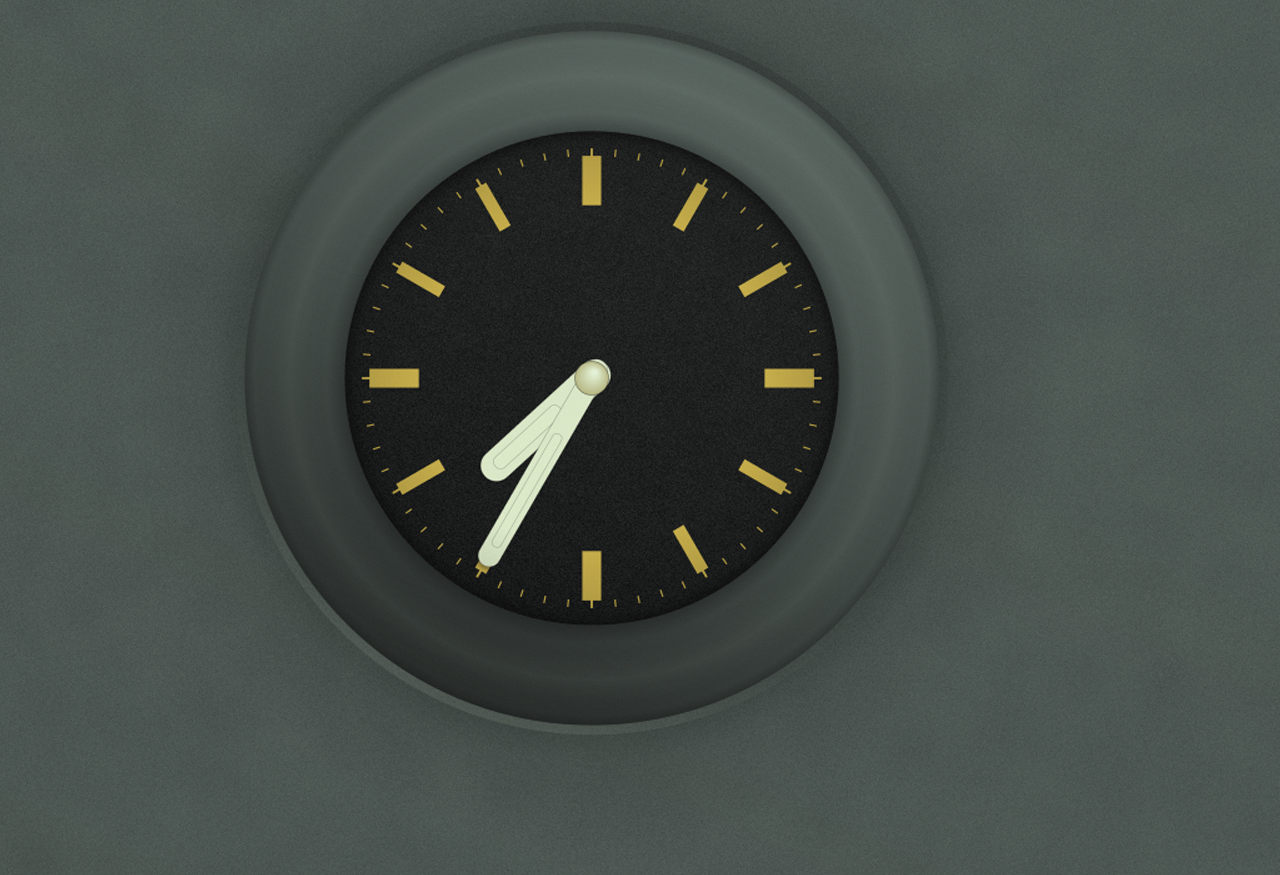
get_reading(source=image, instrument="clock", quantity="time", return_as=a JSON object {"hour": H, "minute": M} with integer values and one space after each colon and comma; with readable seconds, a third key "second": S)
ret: {"hour": 7, "minute": 35}
